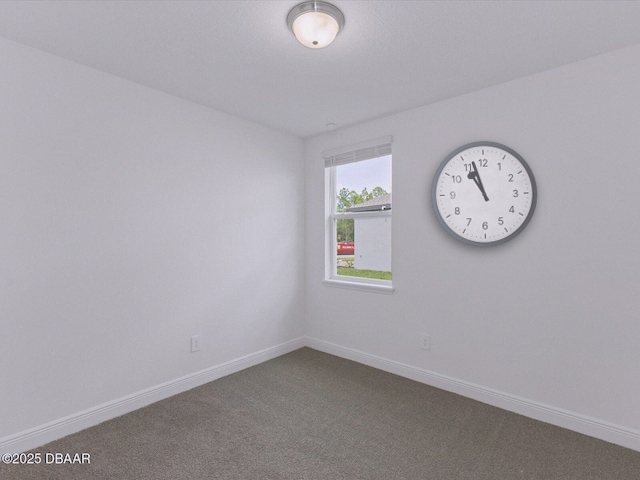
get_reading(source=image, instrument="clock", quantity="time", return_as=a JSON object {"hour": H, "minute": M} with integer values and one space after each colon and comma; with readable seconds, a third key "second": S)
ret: {"hour": 10, "minute": 57}
